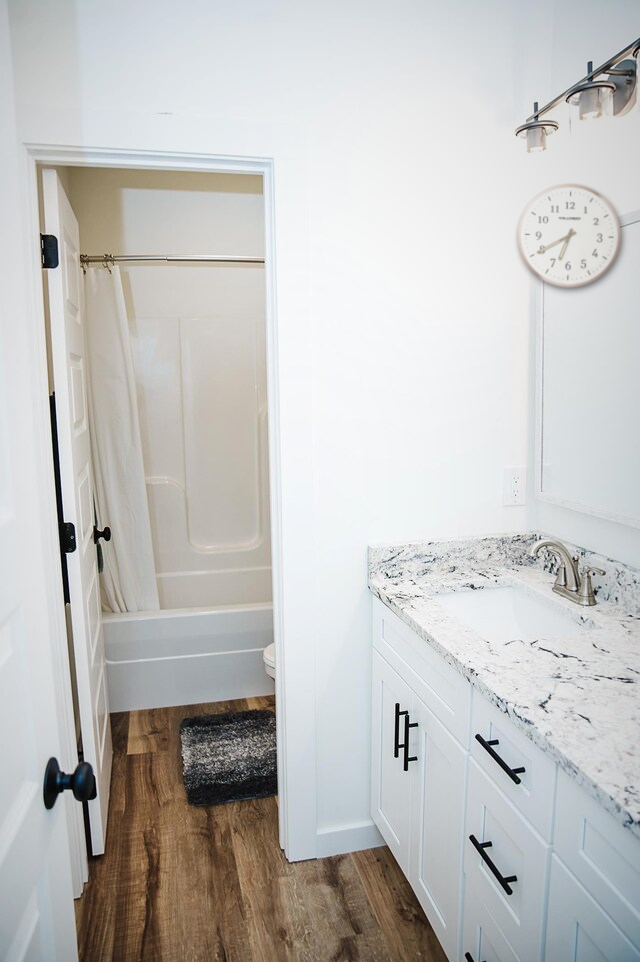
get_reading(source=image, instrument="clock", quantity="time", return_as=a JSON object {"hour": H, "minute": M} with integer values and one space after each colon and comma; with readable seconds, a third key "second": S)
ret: {"hour": 6, "minute": 40}
